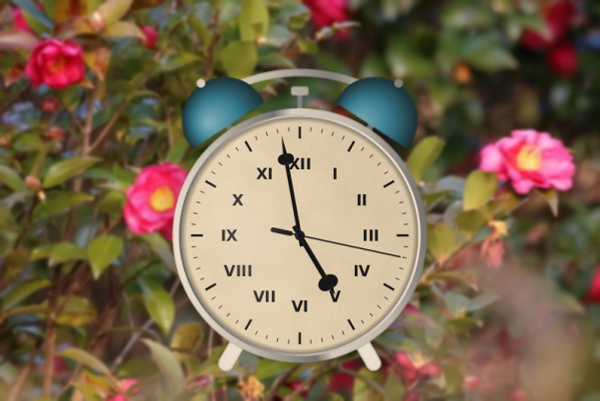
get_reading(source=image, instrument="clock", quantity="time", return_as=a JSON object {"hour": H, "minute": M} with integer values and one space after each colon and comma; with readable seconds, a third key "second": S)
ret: {"hour": 4, "minute": 58, "second": 17}
